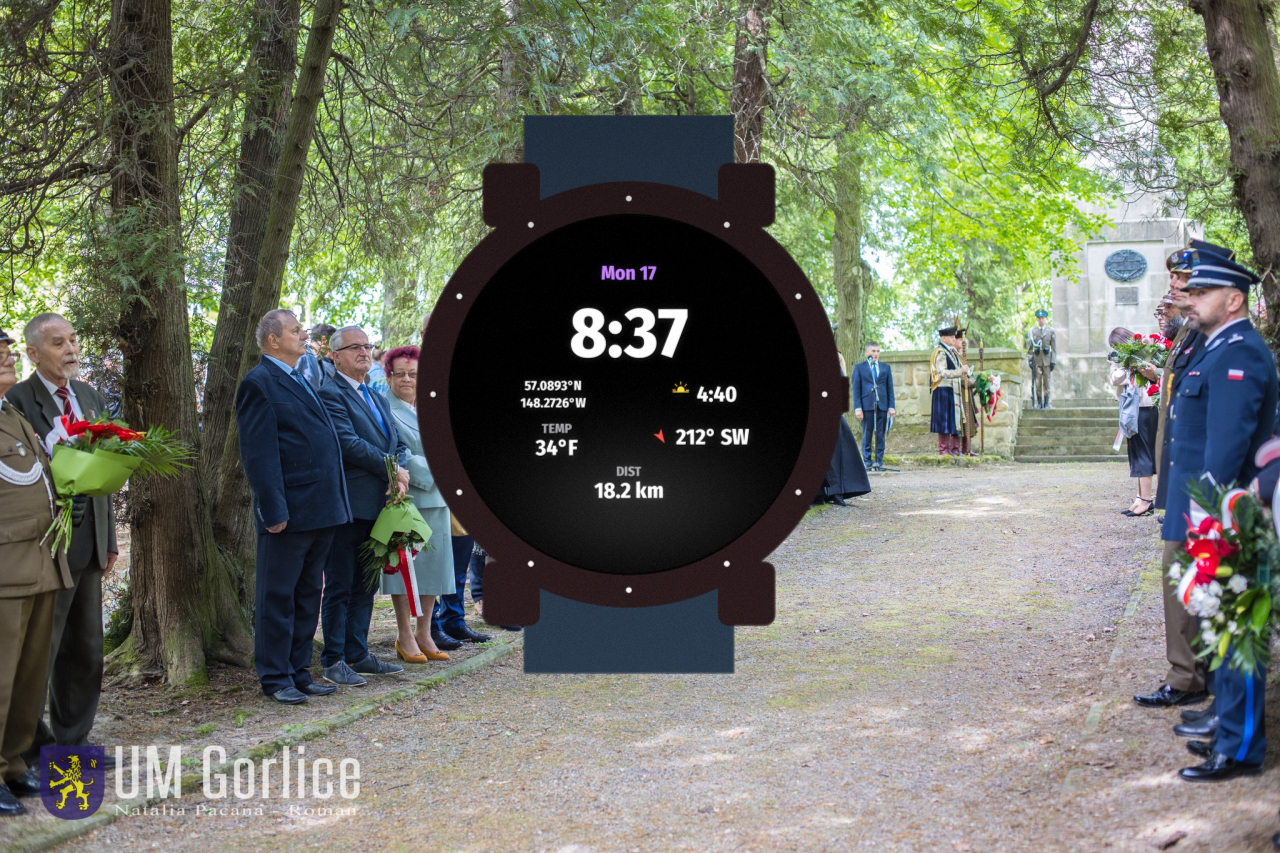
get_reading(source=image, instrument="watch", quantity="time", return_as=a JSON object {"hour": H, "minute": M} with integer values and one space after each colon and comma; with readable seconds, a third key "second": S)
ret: {"hour": 8, "minute": 37}
